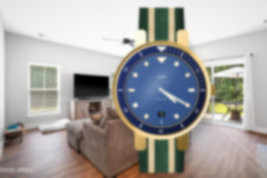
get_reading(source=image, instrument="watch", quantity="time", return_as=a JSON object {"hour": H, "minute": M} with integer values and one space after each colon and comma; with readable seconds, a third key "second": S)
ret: {"hour": 4, "minute": 20}
